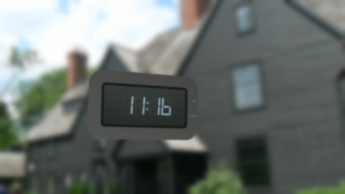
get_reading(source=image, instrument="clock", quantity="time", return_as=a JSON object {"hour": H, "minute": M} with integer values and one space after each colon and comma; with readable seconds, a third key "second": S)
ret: {"hour": 11, "minute": 16}
